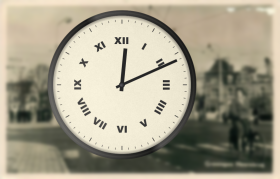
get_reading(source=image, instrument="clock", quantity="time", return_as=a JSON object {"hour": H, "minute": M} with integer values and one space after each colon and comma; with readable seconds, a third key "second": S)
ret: {"hour": 12, "minute": 11}
